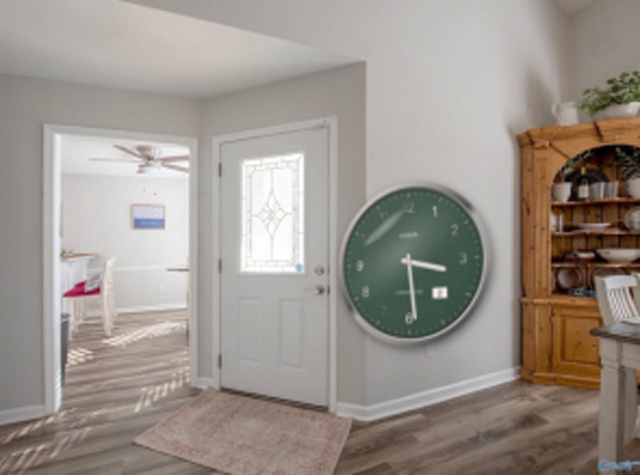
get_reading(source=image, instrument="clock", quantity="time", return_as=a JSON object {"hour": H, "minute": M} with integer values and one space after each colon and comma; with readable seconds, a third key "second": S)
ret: {"hour": 3, "minute": 29}
